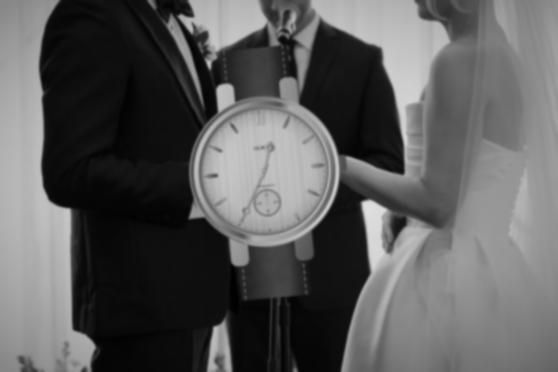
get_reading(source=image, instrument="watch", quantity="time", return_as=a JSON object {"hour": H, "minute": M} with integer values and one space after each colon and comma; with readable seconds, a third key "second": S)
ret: {"hour": 12, "minute": 35}
